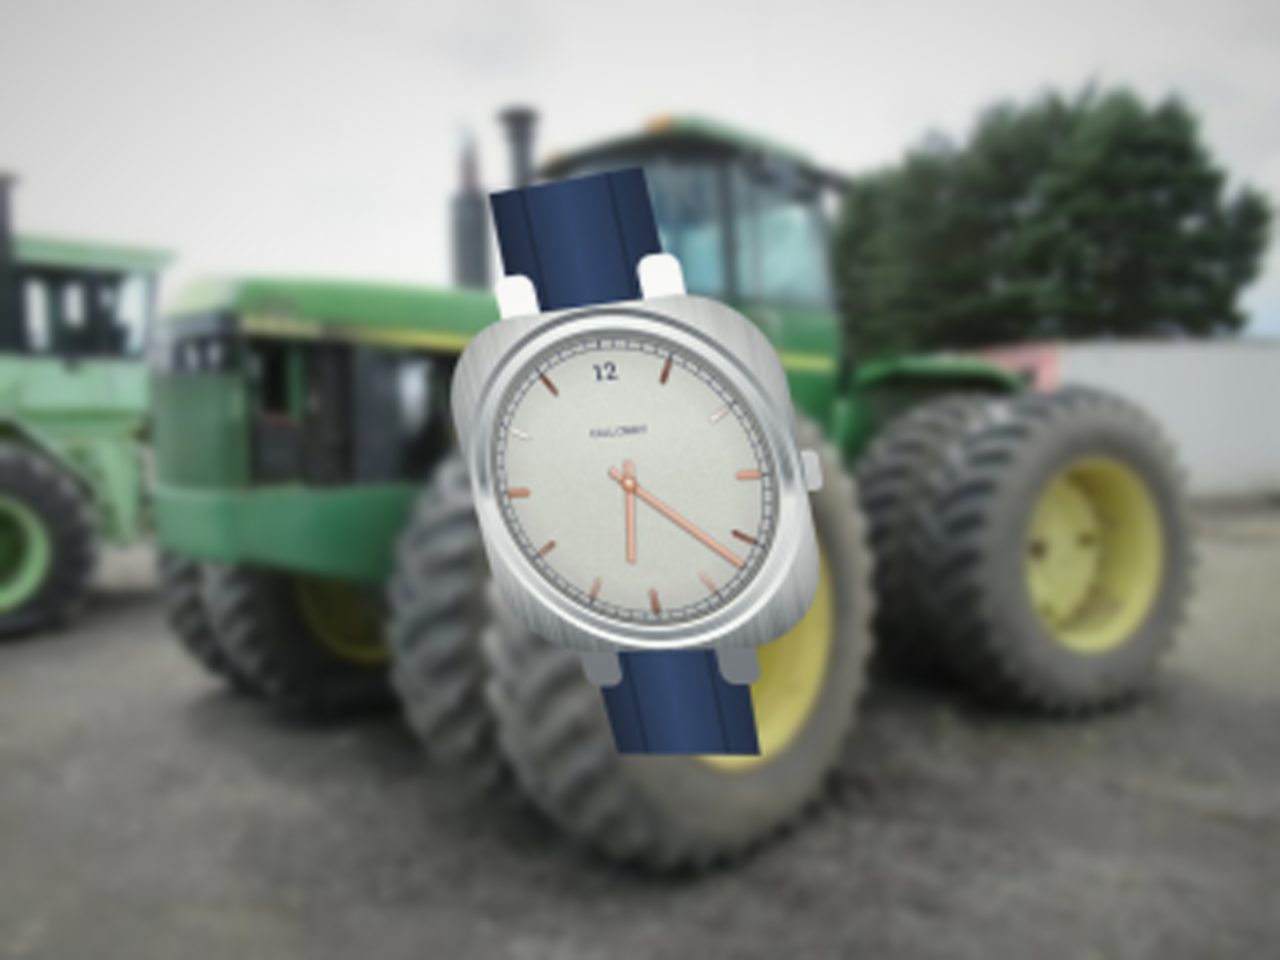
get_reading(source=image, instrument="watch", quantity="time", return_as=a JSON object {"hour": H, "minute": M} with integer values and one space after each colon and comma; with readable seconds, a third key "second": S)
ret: {"hour": 6, "minute": 22}
